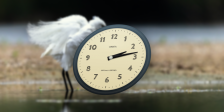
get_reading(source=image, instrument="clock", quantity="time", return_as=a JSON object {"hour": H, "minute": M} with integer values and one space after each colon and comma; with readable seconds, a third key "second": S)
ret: {"hour": 2, "minute": 13}
